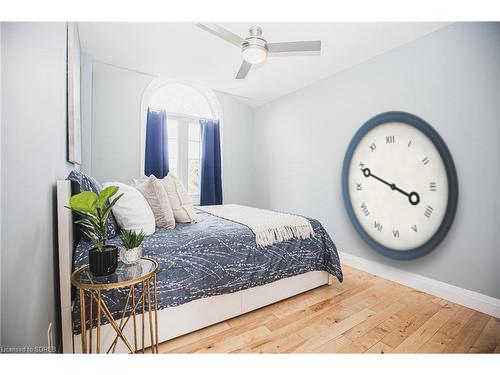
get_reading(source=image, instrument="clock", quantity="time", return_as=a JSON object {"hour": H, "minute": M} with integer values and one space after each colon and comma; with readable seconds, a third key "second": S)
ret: {"hour": 3, "minute": 49}
